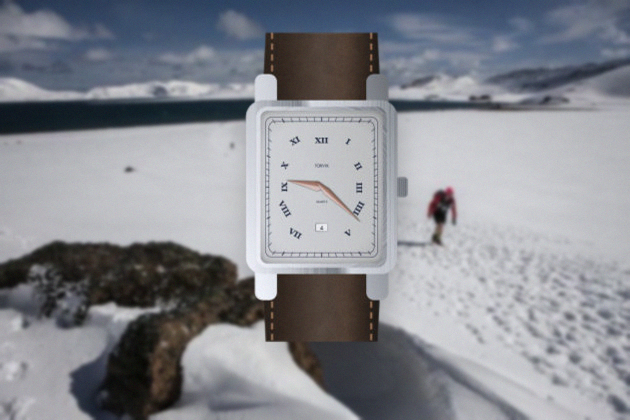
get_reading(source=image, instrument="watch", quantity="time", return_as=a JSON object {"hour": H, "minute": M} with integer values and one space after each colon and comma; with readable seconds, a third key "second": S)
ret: {"hour": 9, "minute": 22}
